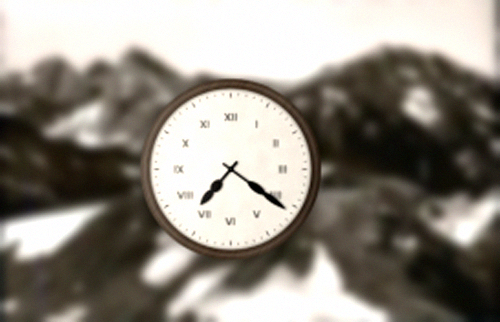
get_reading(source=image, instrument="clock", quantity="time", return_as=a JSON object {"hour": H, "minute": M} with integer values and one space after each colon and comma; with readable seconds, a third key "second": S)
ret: {"hour": 7, "minute": 21}
